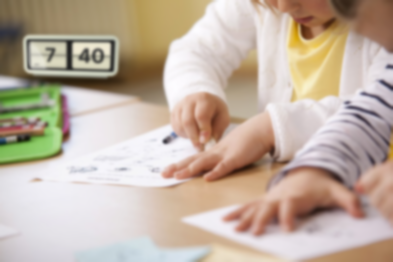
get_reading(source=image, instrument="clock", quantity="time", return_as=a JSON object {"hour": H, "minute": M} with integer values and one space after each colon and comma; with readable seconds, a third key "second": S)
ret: {"hour": 7, "minute": 40}
